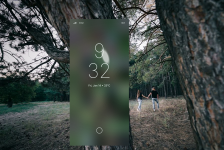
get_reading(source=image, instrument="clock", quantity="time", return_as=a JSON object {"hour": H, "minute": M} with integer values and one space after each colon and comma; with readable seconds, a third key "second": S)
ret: {"hour": 9, "minute": 32}
